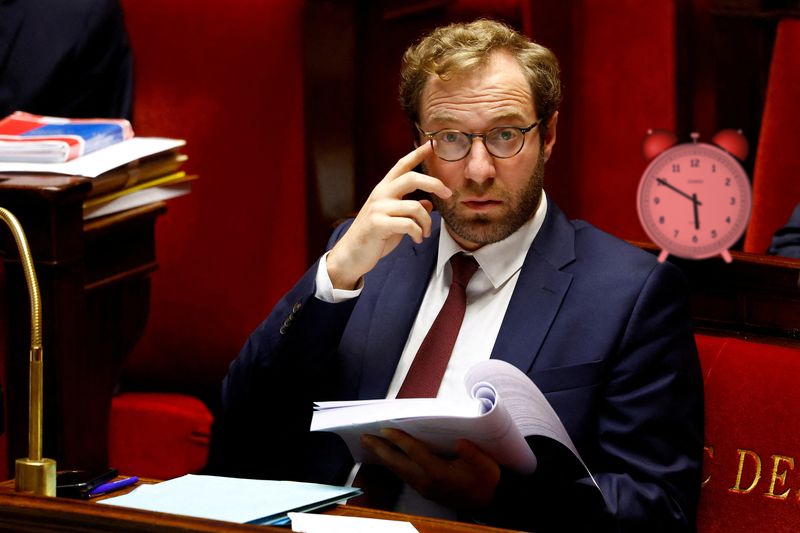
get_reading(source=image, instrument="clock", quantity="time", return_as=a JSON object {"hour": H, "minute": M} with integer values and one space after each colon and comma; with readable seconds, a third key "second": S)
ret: {"hour": 5, "minute": 50}
